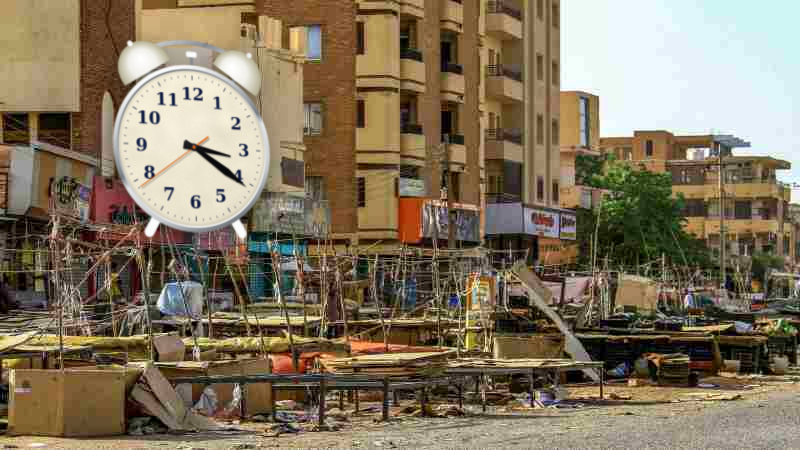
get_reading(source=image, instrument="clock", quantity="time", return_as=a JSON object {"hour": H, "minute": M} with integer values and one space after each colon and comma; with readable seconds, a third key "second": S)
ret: {"hour": 3, "minute": 20, "second": 39}
